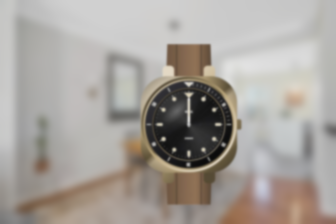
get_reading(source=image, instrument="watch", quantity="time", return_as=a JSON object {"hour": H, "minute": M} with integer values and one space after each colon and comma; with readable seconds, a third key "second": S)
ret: {"hour": 12, "minute": 0}
